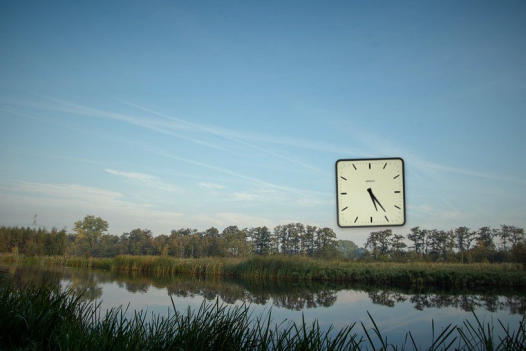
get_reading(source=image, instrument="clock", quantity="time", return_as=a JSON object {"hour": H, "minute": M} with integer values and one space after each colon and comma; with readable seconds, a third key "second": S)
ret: {"hour": 5, "minute": 24}
